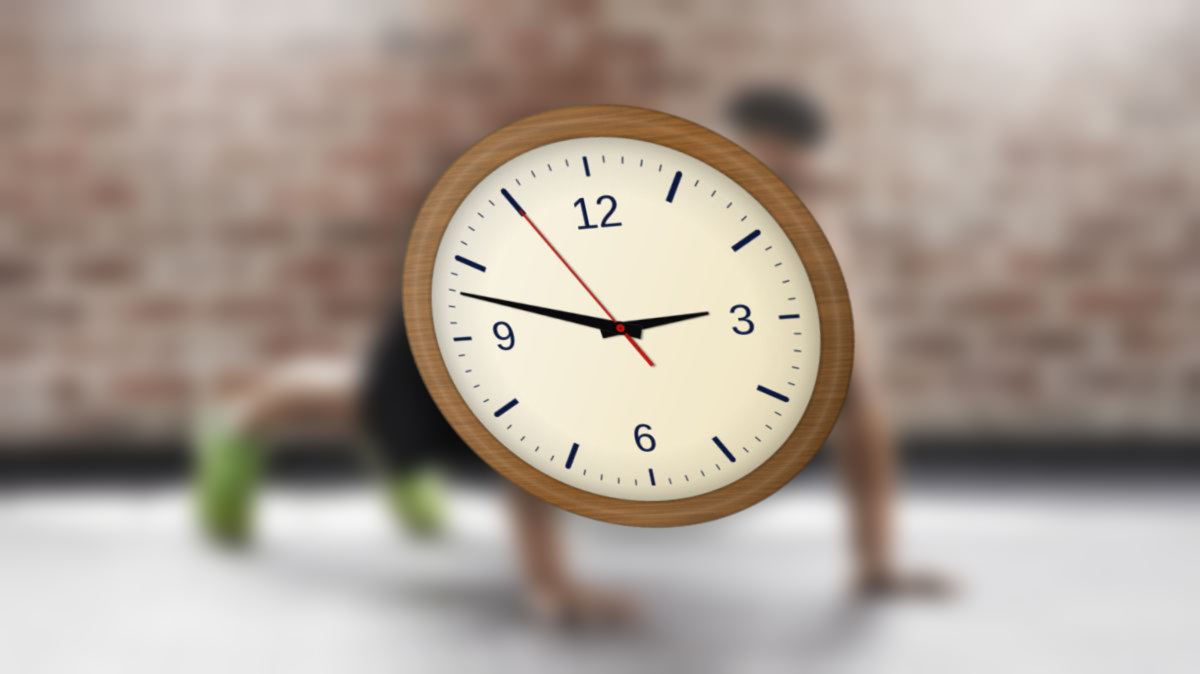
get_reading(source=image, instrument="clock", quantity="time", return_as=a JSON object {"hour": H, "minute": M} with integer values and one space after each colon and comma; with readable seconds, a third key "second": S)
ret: {"hour": 2, "minute": 47, "second": 55}
